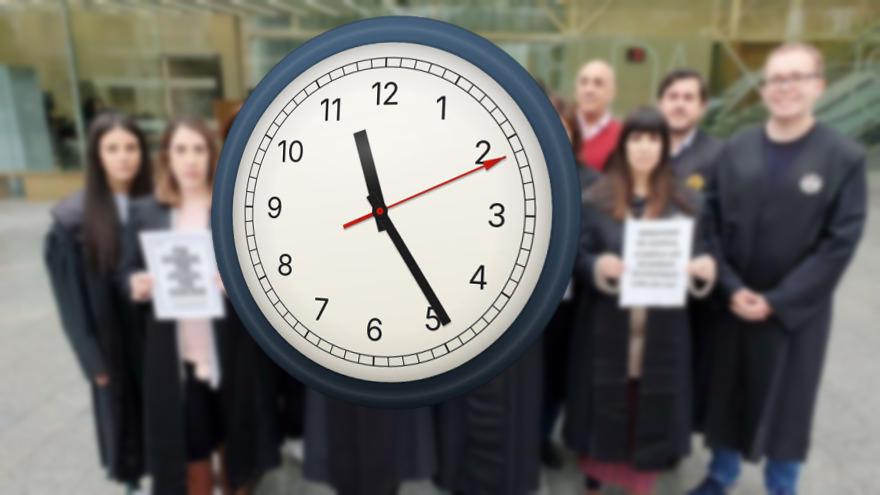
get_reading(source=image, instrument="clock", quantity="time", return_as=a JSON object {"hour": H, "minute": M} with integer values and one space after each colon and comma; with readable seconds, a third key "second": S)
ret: {"hour": 11, "minute": 24, "second": 11}
